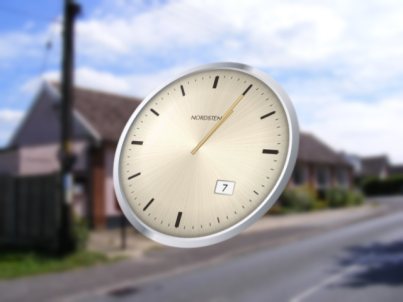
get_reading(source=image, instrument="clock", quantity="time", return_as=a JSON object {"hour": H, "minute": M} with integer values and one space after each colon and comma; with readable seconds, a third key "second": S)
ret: {"hour": 1, "minute": 5}
